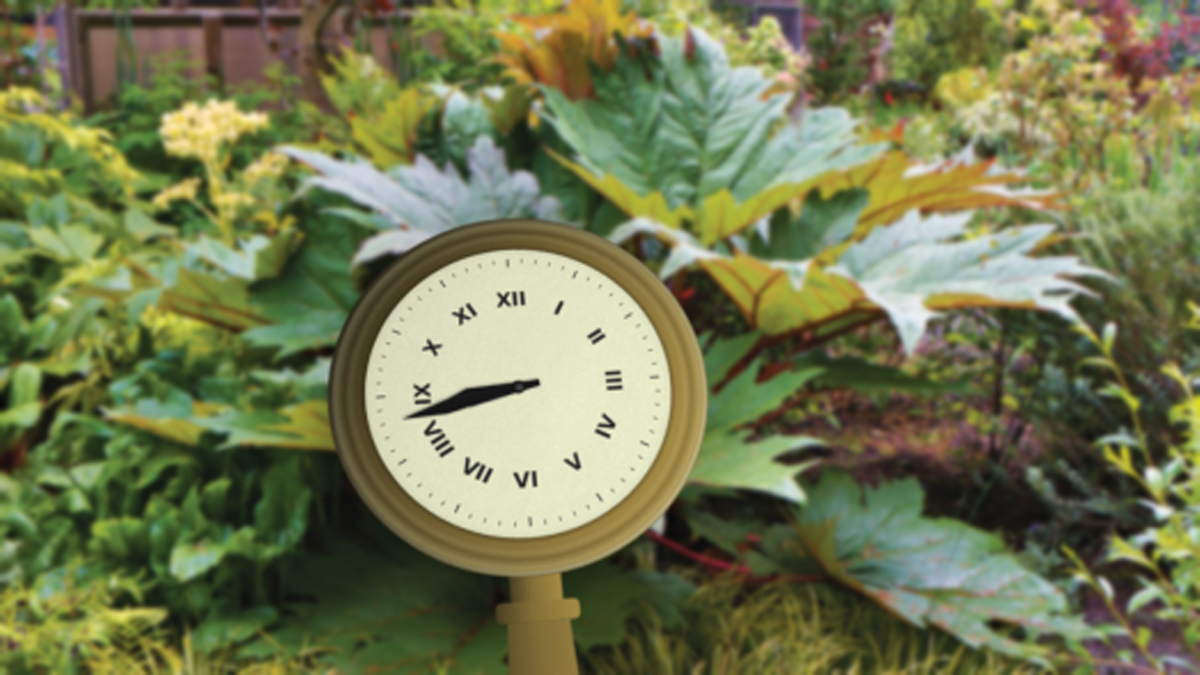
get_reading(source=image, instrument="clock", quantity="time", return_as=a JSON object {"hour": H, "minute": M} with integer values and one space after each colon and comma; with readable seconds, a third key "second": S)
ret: {"hour": 8, "minute": 43}
